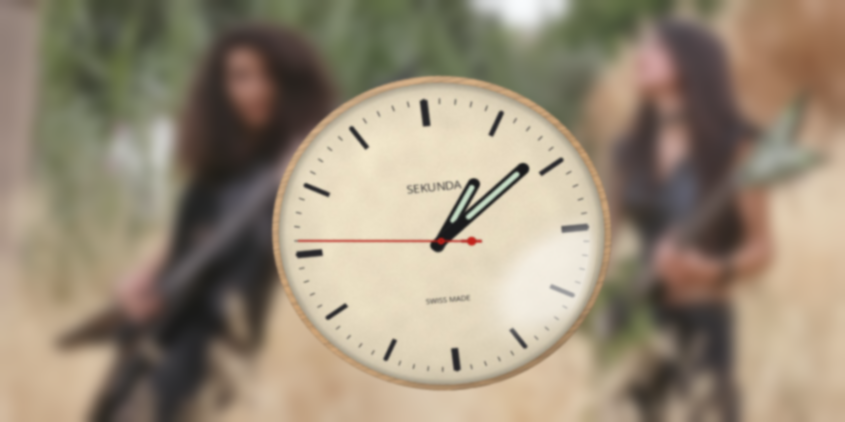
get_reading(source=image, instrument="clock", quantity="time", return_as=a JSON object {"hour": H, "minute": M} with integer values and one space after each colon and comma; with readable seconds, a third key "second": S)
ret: {"hour": 1, "minute": 8, "second": 46}
